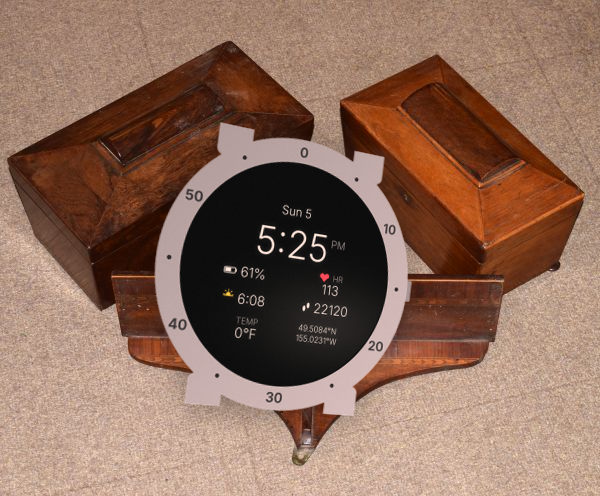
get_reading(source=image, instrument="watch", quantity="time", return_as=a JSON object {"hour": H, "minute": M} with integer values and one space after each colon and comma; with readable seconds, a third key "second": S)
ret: {"hour": 5, "minute": 25}
